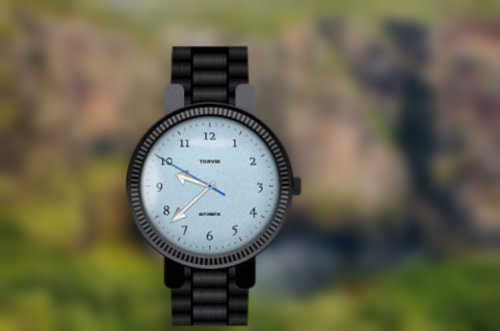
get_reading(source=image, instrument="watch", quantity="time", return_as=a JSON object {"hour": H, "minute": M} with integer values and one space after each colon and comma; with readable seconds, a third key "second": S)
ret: {"hour": 9, "minute": 37, "second": 50}
